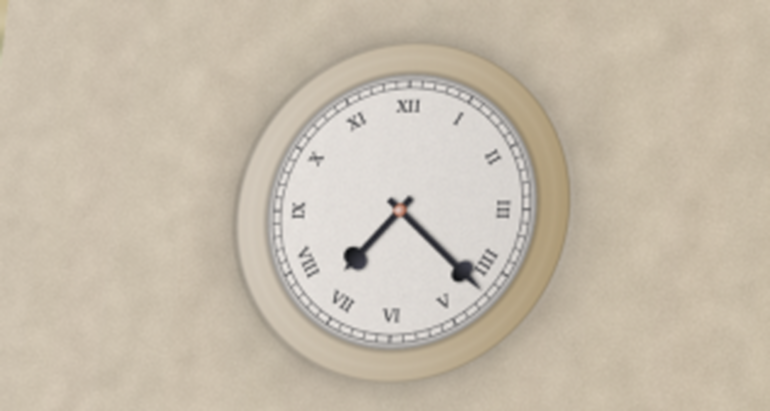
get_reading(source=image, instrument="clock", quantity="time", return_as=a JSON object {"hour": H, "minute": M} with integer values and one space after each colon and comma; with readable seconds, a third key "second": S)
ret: {"hour": 7, "minute": 22}
